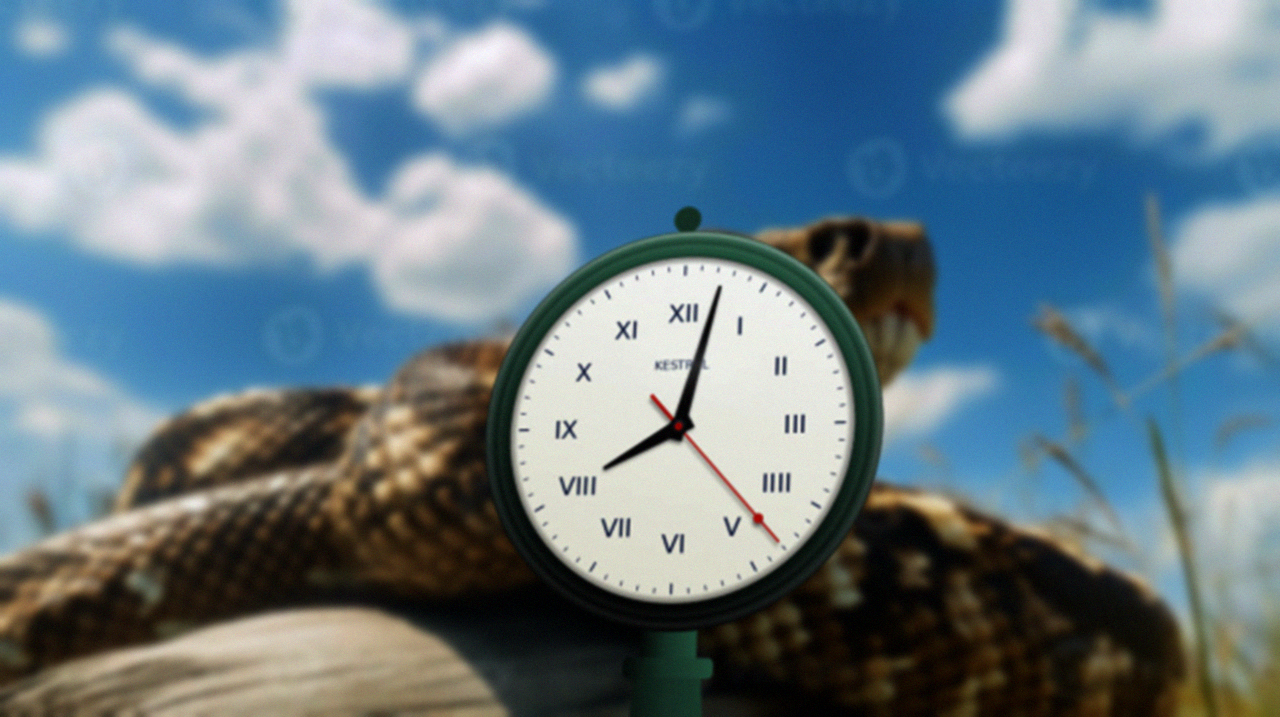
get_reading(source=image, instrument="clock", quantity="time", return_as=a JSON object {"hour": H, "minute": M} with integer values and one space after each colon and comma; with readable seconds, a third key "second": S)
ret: {"hour": 8, "minute": 2, "second": 23}
